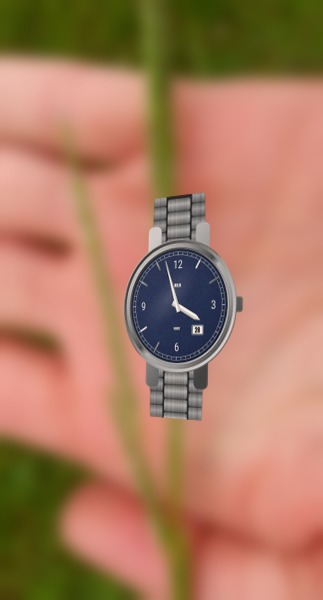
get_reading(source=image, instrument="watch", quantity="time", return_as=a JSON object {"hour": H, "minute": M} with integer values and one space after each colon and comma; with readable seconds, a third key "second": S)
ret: {"hour": 3, "minute": 57}
